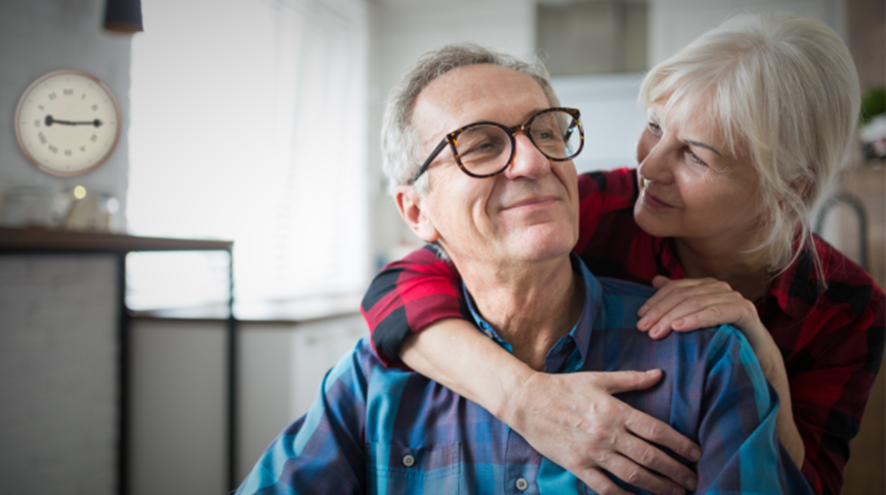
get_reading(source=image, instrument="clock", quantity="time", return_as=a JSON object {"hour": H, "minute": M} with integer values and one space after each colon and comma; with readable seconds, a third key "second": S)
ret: {"hour": 9, "minute": 15}
